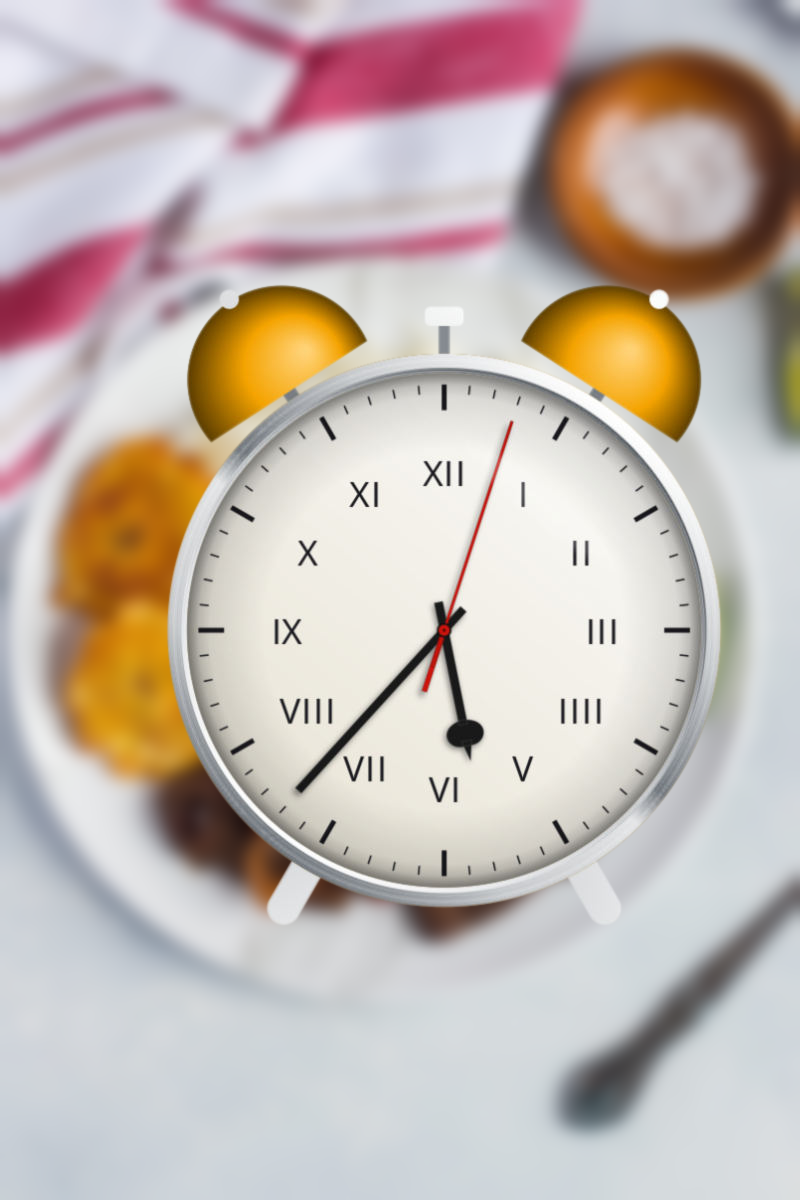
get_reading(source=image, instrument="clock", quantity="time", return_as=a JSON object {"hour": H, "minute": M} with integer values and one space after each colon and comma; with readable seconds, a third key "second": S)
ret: {"hour": 5, "minute": 37, "second": 3}
